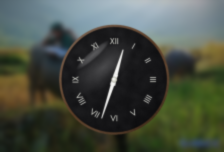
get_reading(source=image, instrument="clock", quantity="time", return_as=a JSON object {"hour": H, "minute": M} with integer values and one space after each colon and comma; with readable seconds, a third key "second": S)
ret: {"hour": 12, "minute": 33}
